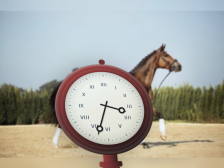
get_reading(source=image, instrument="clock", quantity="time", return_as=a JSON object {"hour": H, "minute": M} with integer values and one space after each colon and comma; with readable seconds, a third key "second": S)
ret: {"hour": 3, "minute": 33}
